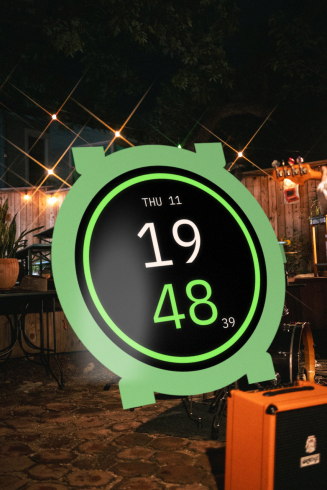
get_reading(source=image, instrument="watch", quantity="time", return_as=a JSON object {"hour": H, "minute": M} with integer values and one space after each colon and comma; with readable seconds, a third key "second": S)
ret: {"hour": 19, "minute": 48, "second": 39}
